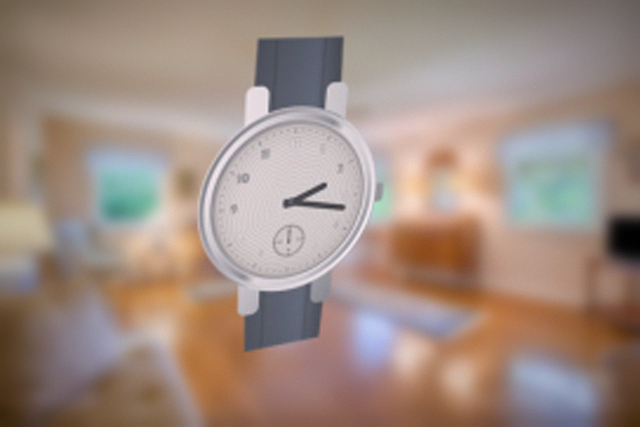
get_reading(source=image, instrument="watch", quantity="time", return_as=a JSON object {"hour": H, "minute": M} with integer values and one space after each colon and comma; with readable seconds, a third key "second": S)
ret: {"hour": 2, "minute": 17}
